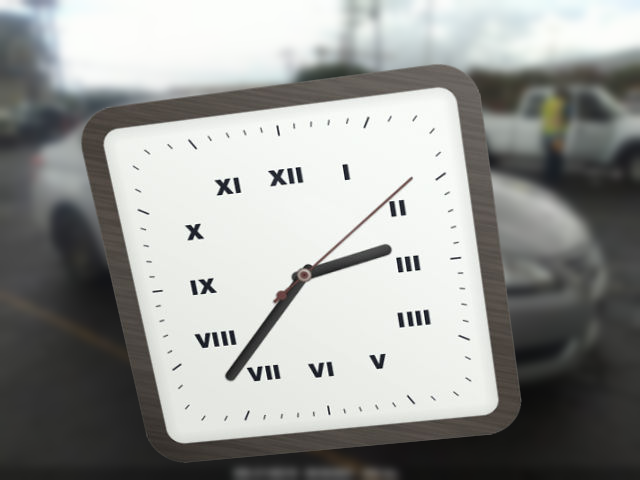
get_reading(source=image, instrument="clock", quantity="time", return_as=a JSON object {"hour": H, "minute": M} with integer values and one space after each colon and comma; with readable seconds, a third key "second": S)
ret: {"hour": 2, "minute": 37, "second": 9}
